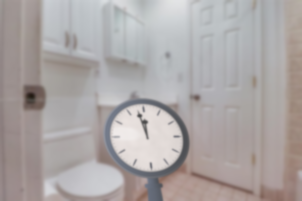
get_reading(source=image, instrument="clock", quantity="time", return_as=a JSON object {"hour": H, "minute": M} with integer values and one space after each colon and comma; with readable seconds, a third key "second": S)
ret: {"hour": 11, "minute": 58}
